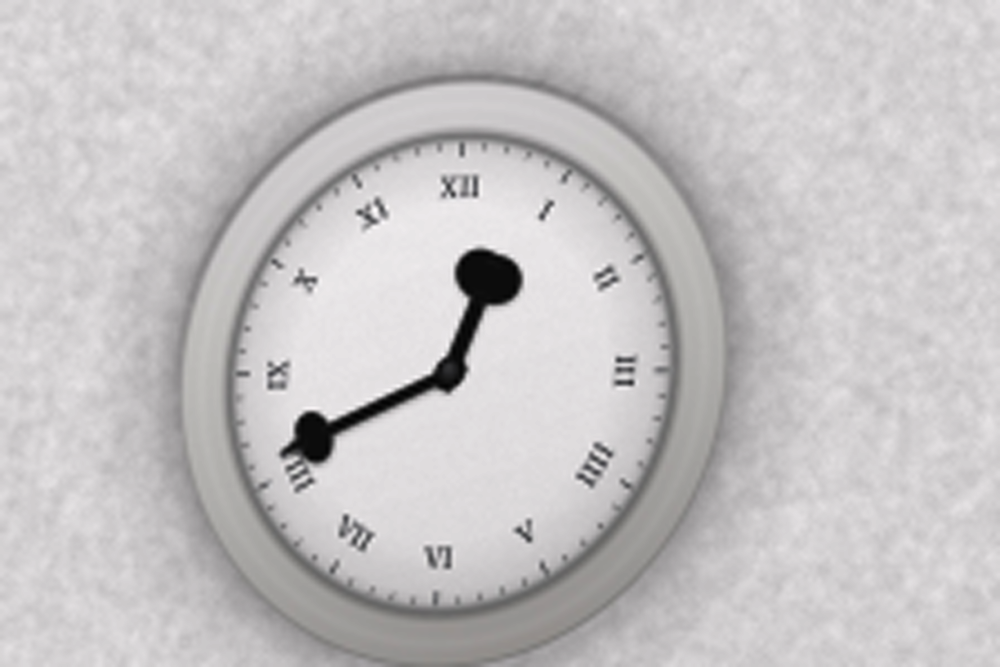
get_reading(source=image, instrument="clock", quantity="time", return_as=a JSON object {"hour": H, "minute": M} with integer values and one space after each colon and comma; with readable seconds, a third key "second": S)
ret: {"hour": 12, "minute": 41}
